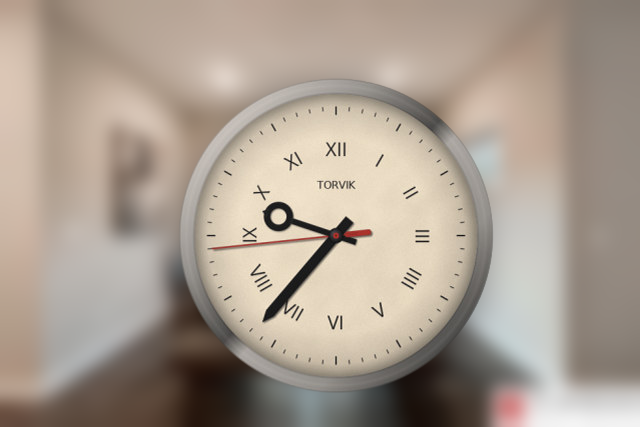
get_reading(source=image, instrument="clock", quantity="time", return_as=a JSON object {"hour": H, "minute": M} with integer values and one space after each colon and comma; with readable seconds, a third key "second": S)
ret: {"hour": 9, "minute": 36, "second": 44}
